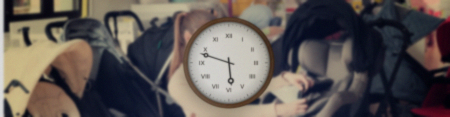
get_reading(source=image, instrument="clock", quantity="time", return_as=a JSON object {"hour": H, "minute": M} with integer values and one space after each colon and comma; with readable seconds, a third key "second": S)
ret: {"hour": 5, "minute": 48}
